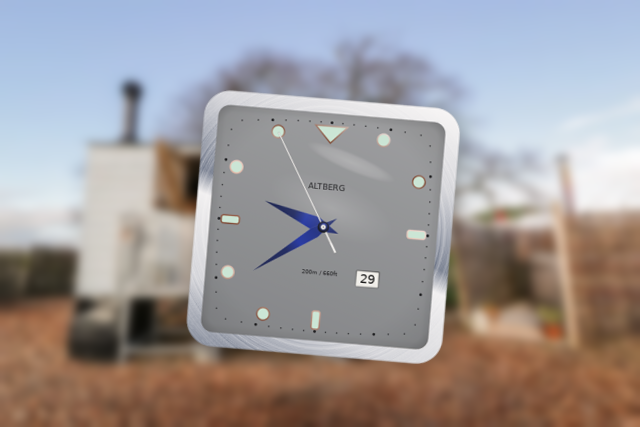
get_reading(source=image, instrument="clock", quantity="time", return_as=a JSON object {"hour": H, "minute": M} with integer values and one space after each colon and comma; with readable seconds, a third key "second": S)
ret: {"hour": 9, "minute": 38, "second": 55}
